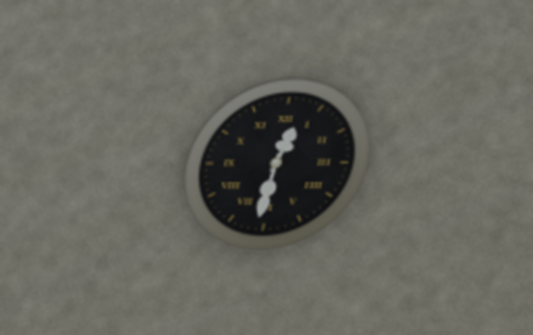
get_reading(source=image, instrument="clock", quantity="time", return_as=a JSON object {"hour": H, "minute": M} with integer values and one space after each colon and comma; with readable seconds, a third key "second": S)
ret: {"hour": 12, "minute": 31}
